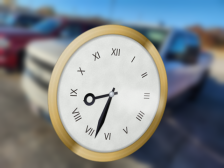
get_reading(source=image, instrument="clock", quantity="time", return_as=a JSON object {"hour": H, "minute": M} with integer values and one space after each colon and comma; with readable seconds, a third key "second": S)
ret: {"hour": 8, "minute": 33}
